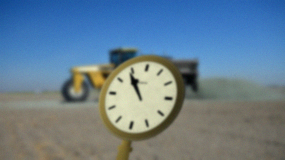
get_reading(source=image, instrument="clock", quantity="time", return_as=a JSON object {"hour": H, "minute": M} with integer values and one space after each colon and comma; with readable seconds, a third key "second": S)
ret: {"hour": 10, "minute": 54}
